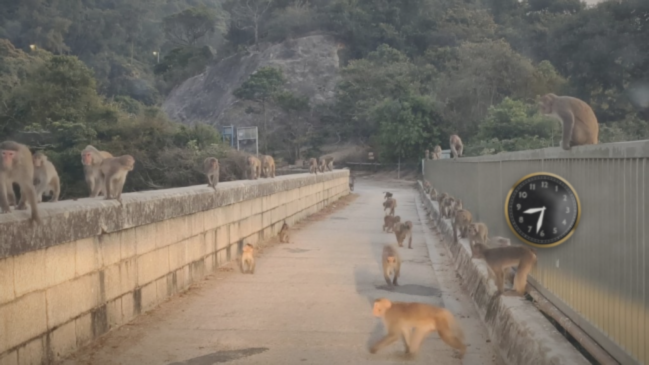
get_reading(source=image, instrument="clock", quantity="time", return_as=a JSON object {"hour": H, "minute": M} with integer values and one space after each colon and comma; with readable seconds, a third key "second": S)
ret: {"hour": 8, "minute": 32}
